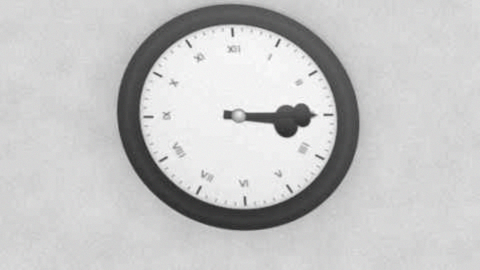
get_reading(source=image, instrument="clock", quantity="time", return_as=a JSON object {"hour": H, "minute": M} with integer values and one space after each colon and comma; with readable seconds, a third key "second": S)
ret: {"hour": 3, "minute": 15}
